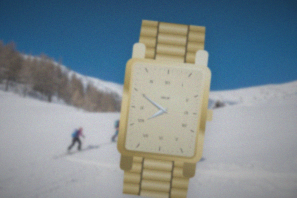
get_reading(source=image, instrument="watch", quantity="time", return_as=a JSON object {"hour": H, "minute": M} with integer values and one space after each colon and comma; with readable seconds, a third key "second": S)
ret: {"hour": 7, "minute": 50}
